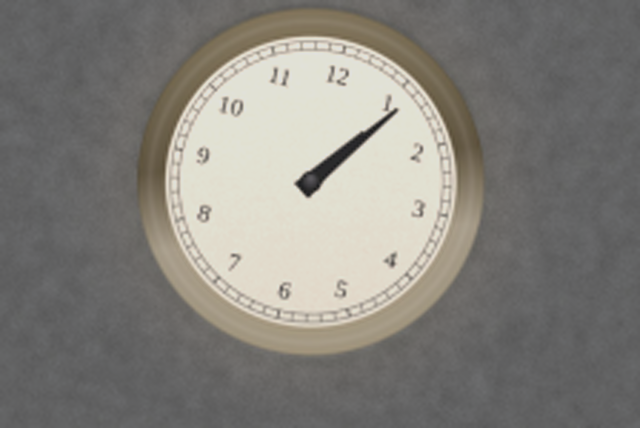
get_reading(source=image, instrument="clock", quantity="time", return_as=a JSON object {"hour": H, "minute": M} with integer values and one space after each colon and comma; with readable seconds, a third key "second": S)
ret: {"hour": 1, "minute": 6}
